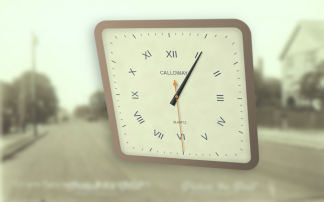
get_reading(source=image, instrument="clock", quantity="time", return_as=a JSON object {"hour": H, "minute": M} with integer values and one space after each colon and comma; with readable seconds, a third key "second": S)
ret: {"hour": 1, "minute": 5, "second": 30}
